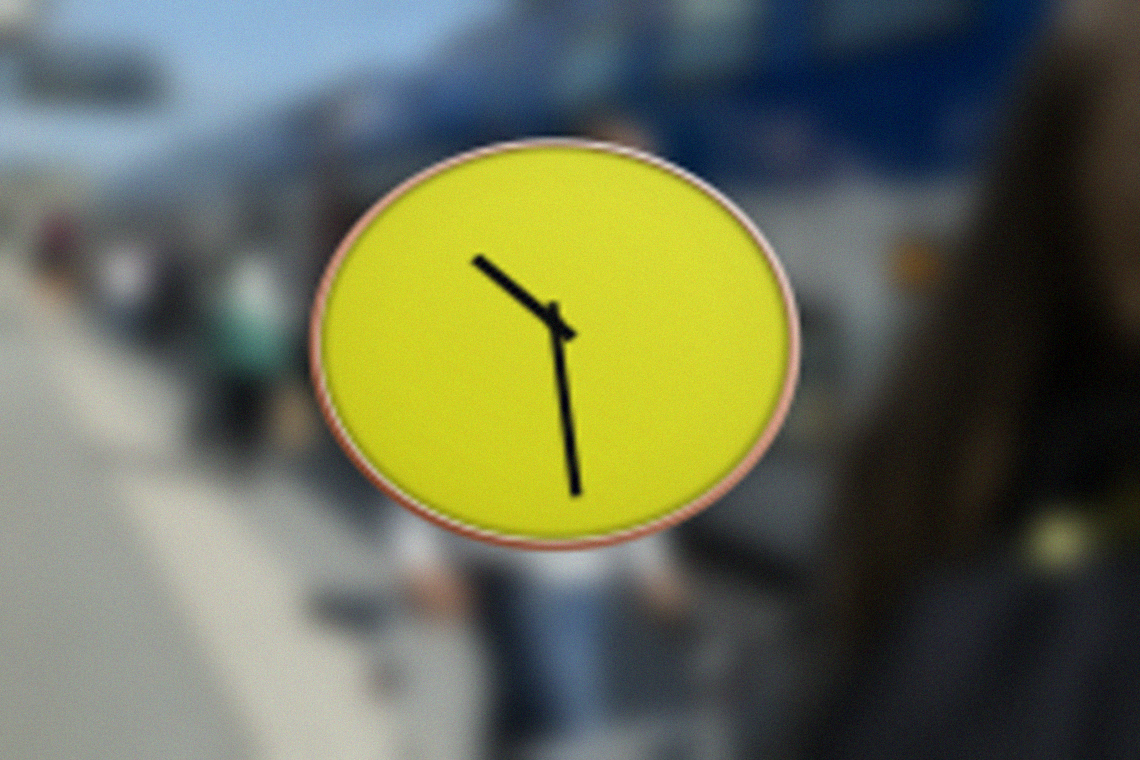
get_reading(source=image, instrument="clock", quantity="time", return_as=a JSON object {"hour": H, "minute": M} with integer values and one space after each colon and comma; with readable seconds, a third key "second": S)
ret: {"hour": 10, "minute": 29}
